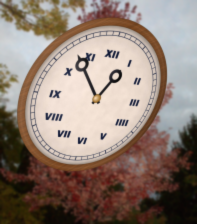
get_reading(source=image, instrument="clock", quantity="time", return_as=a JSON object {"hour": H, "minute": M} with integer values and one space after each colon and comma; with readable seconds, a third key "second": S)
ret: {"hour": 12, "minute": 53}
